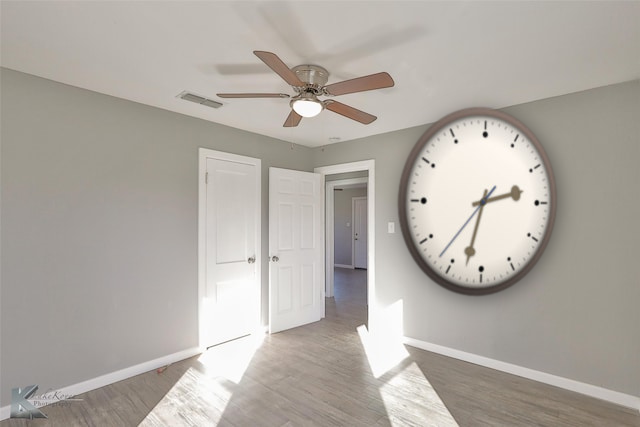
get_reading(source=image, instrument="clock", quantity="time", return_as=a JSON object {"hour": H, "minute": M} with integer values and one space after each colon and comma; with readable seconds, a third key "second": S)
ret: {"hour": 2, "minute": 32, "second": 37}
